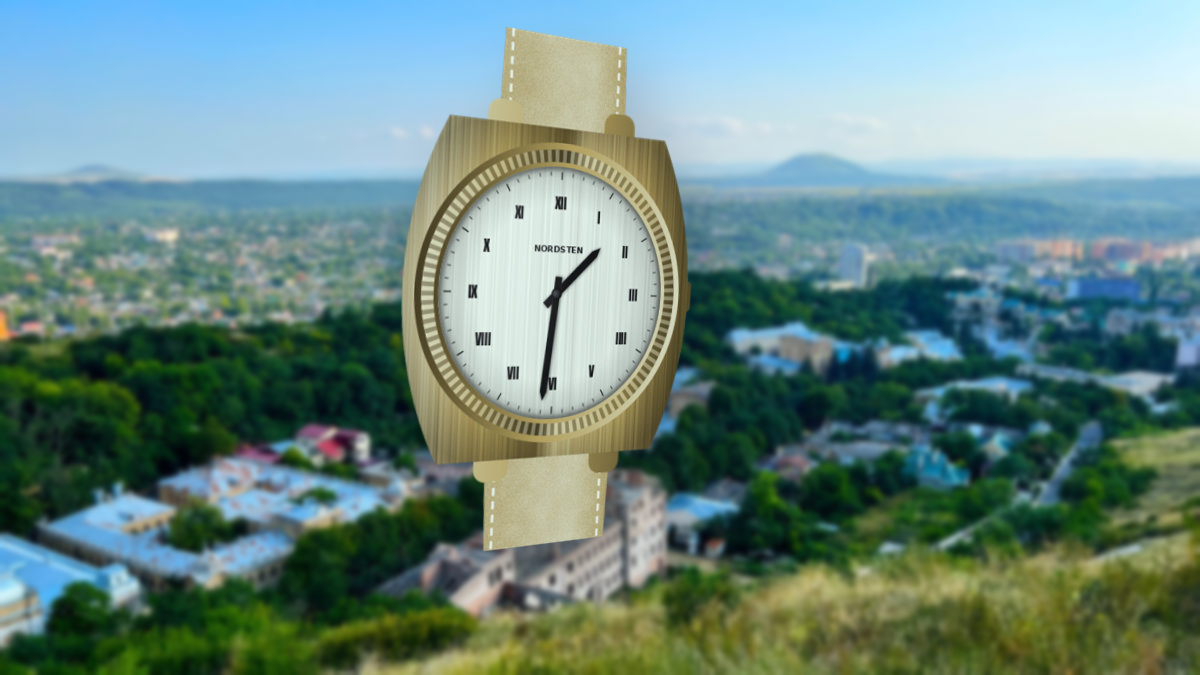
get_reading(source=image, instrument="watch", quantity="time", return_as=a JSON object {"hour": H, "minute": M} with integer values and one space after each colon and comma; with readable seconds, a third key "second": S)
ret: {"hour": 1, "minute": 31}
